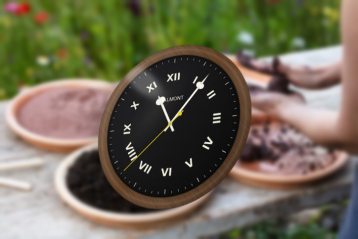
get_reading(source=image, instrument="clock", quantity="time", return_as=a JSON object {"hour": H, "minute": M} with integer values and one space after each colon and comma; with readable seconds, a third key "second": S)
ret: {"hour": 11, "minute": 6, "second": 38}
